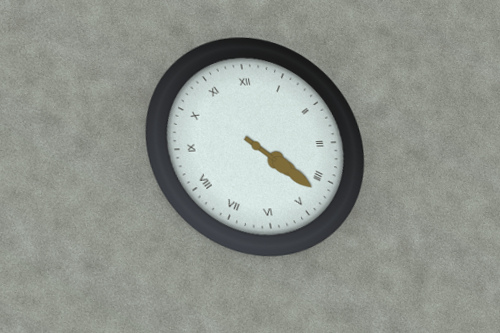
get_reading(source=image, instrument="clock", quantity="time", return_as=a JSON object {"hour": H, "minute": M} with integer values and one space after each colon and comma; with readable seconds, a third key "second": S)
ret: {"hour": 4, "minute": 22}
